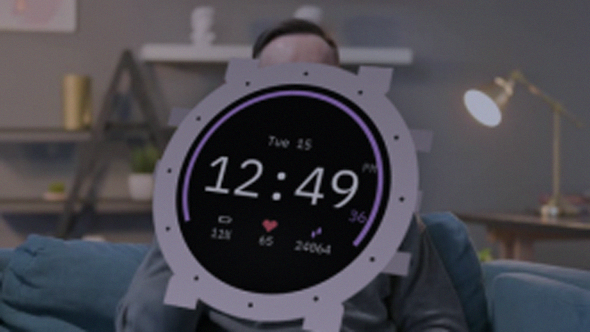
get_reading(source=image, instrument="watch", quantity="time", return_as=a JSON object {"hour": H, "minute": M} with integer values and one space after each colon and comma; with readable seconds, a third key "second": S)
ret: {"hour": 12, "minute": 49}
